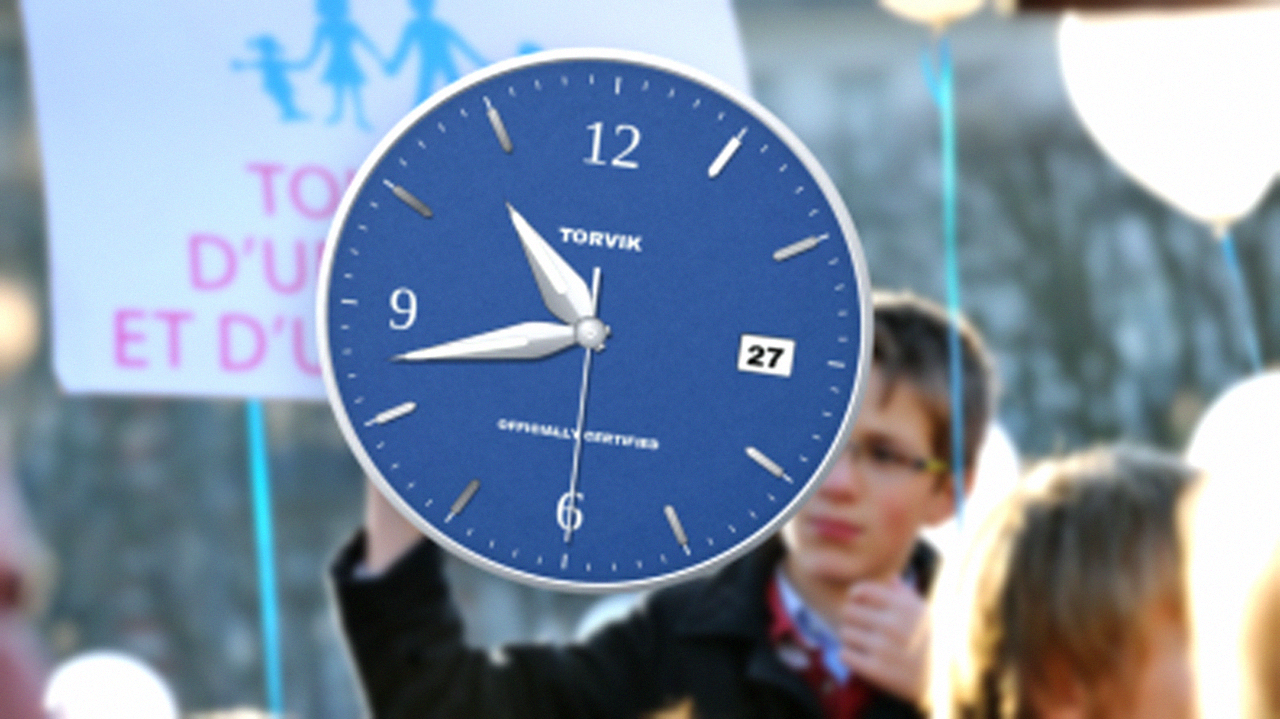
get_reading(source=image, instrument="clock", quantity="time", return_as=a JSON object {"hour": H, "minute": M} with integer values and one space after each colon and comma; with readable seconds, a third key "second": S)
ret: {"hour": 10, "minute": 42, "second": 30}
